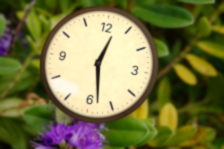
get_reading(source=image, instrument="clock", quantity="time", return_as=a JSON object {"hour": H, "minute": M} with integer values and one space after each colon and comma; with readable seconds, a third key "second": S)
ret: {"hour": 12, "minute": 28}
